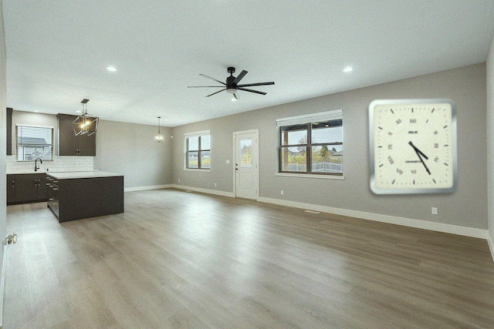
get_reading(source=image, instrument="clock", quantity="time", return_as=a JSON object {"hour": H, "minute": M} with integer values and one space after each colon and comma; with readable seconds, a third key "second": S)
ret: {"hour": 4, "minute": 25}
